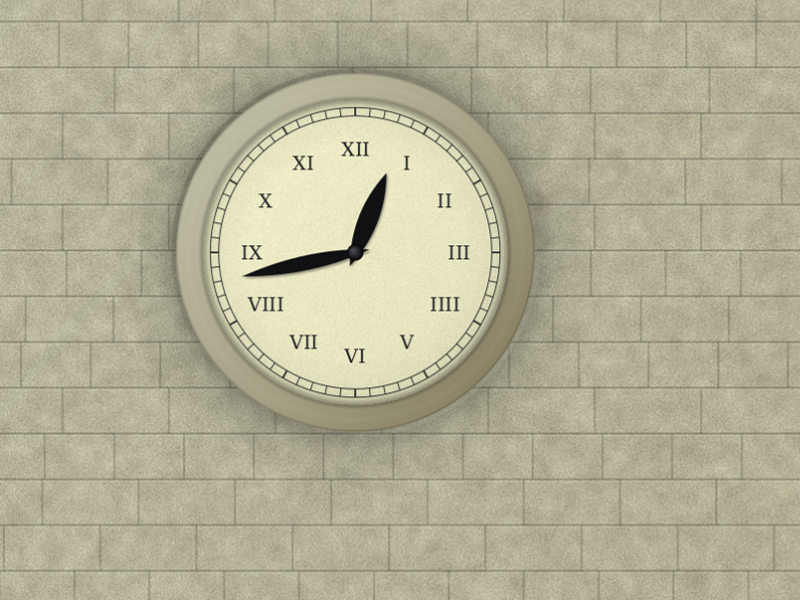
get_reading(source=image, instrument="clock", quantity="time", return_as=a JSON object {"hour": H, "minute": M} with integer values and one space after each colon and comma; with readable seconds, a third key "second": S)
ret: {"hour": 12, "minute": 43}
